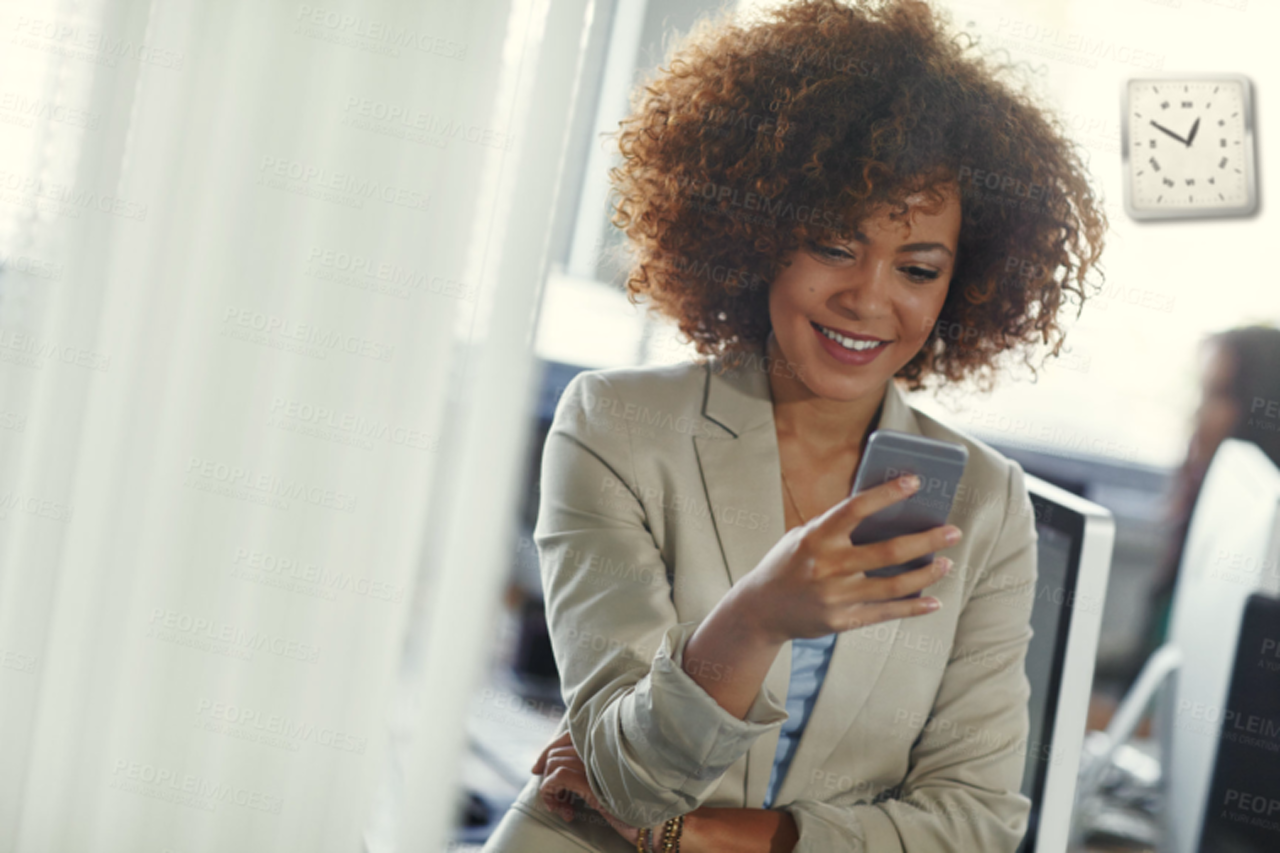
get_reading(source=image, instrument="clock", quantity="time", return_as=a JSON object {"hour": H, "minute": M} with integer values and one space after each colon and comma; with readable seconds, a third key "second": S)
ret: {"hour": 12, "minute": 50}
